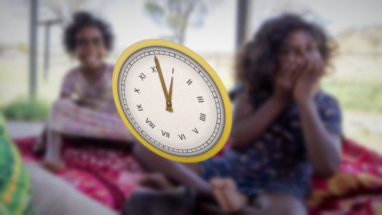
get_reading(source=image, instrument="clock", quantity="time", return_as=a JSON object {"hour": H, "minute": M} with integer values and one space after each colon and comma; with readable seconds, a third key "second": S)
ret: {"hour": 1, "minute": 1}
